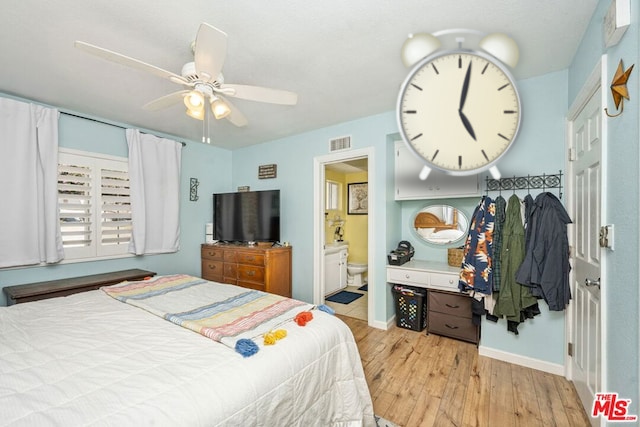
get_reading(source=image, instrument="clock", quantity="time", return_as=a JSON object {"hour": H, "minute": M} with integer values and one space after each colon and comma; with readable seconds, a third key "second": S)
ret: {"hour": 5, "minute": 2}
